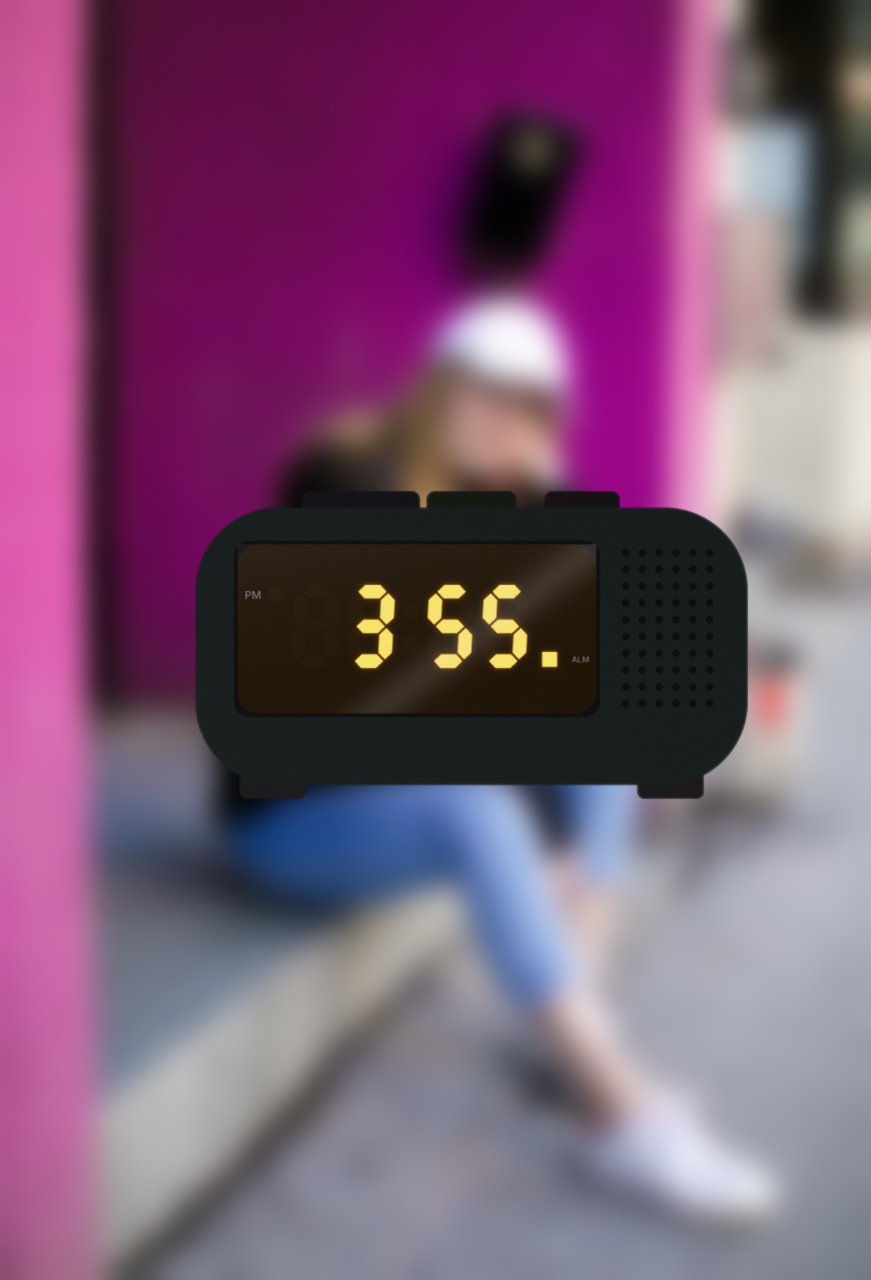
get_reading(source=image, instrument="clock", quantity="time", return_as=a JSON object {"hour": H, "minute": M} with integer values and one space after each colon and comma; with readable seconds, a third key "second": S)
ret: {"hour": 3, "minute": 55}
